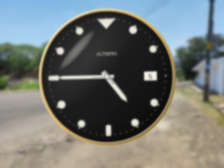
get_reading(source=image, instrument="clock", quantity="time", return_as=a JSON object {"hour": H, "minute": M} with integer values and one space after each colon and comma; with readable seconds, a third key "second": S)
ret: {"hour": 4, "minute": 45}
